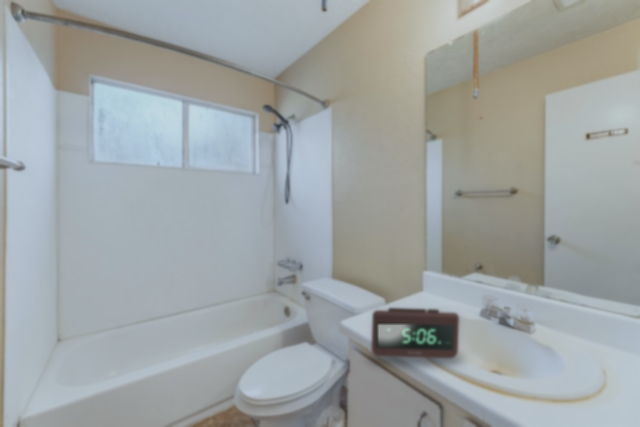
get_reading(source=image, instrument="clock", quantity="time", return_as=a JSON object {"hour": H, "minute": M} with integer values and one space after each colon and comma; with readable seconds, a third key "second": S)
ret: {"hour": 5, "minute": 6}
